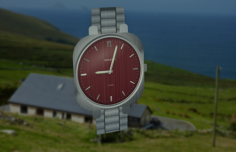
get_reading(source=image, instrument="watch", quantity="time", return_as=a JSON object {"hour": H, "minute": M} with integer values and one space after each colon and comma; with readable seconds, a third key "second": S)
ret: {"hour": 9, "minute": 3}
